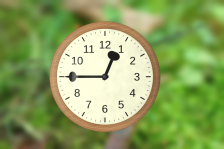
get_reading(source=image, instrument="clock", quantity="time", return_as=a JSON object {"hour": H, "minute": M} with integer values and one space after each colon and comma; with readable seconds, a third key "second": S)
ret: {"hour": 12, "minute": 45}
